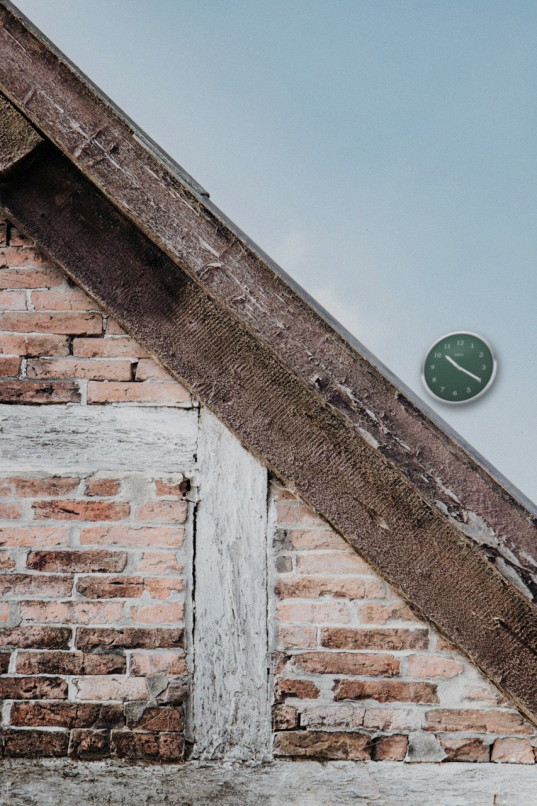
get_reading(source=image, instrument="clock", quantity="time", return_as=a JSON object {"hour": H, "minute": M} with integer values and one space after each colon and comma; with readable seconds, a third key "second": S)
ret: {"hour": 10, "minute": 20}
